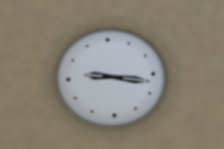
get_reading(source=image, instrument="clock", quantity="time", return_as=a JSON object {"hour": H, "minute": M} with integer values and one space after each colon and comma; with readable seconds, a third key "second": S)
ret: {"hour": 9, "minute": 17}
